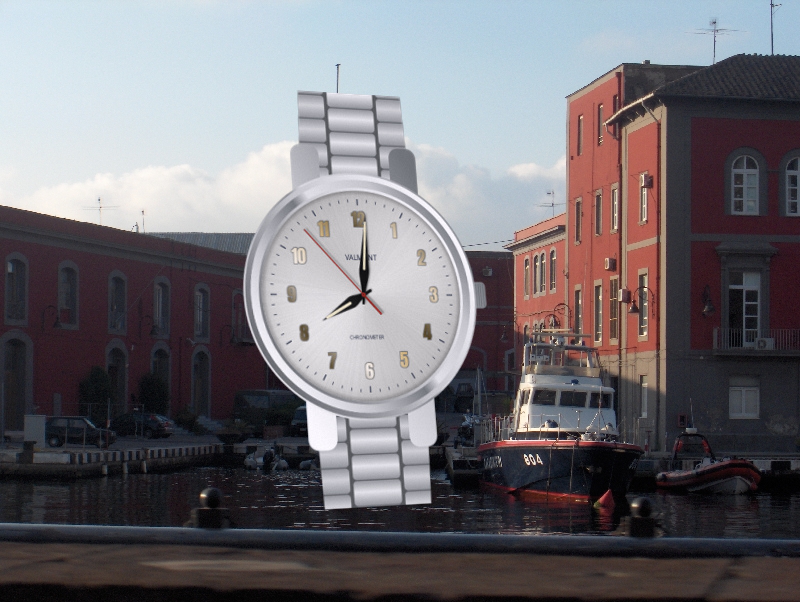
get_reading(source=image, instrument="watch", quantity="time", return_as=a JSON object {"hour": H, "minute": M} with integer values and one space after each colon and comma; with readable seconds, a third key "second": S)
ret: {"hour": 8, "minute": 0, "second": 53}
